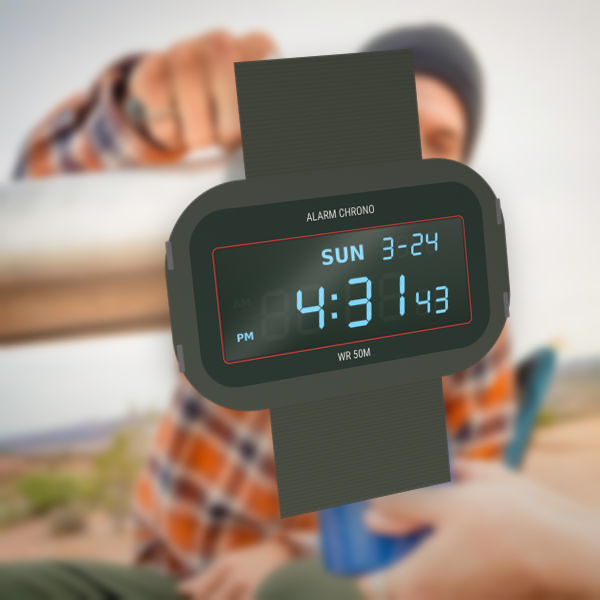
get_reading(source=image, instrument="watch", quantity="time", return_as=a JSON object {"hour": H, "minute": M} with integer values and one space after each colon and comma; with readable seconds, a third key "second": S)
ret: {"hour": 4, "minute": 31, "second": 43}
